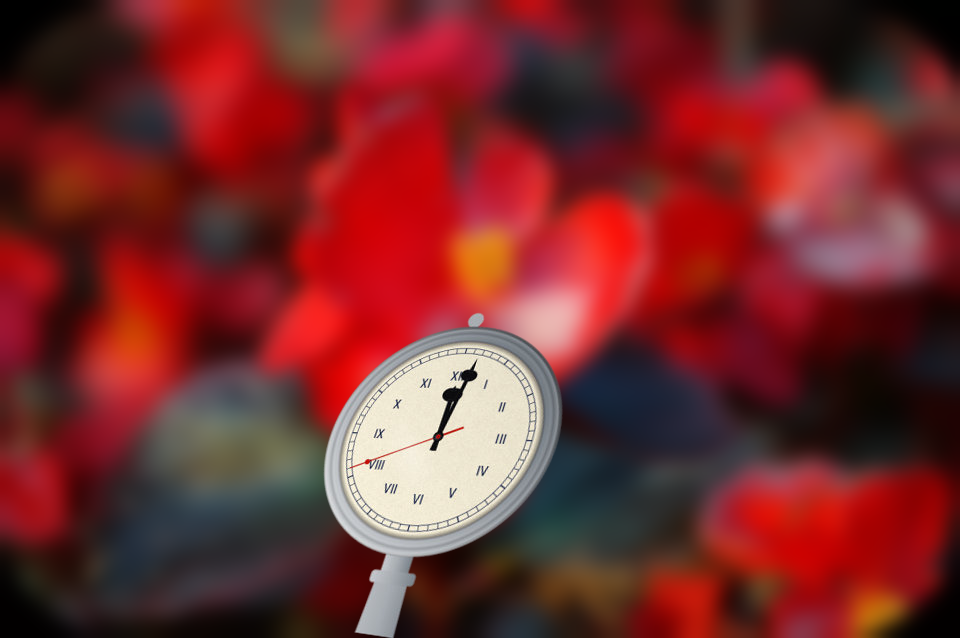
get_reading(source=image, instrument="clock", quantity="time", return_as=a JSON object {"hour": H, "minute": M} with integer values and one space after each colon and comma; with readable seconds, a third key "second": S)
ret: {"hour": 12, "minute": 1, "second": 41}
